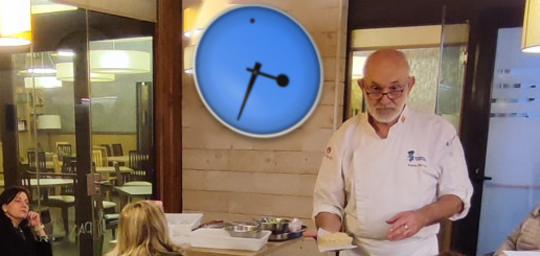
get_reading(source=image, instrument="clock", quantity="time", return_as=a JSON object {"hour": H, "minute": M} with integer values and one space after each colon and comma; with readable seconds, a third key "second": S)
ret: {"hour": 3, "minute": 34}
